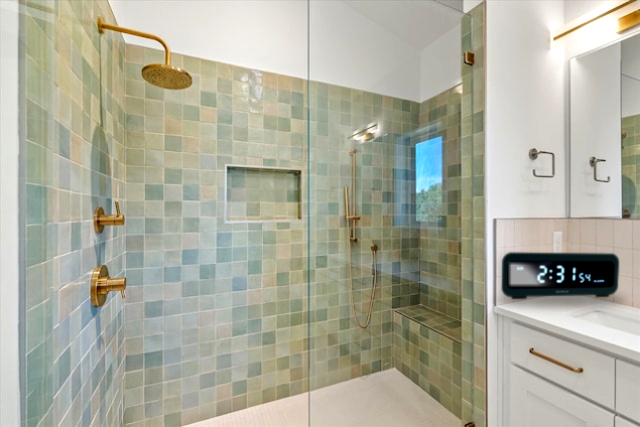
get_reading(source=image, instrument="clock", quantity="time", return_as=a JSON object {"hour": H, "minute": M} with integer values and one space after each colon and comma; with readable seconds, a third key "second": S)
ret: {"hour": 2, "minute": 31, "second": 54}
